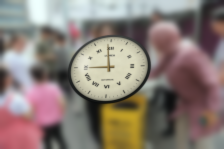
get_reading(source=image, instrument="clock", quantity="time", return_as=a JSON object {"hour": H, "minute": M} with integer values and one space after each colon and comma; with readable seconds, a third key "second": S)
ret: {"hour": 8, "minute": 59}
